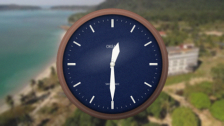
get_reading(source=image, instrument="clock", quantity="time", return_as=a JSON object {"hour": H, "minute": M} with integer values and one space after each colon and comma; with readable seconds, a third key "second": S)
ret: {"hour": 12, "minute": 30}
